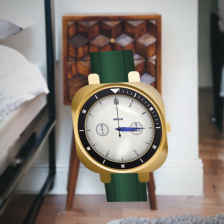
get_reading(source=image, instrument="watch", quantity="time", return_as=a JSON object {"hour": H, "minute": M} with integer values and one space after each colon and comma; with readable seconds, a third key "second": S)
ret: {"hour": 3, "minute": 15}
